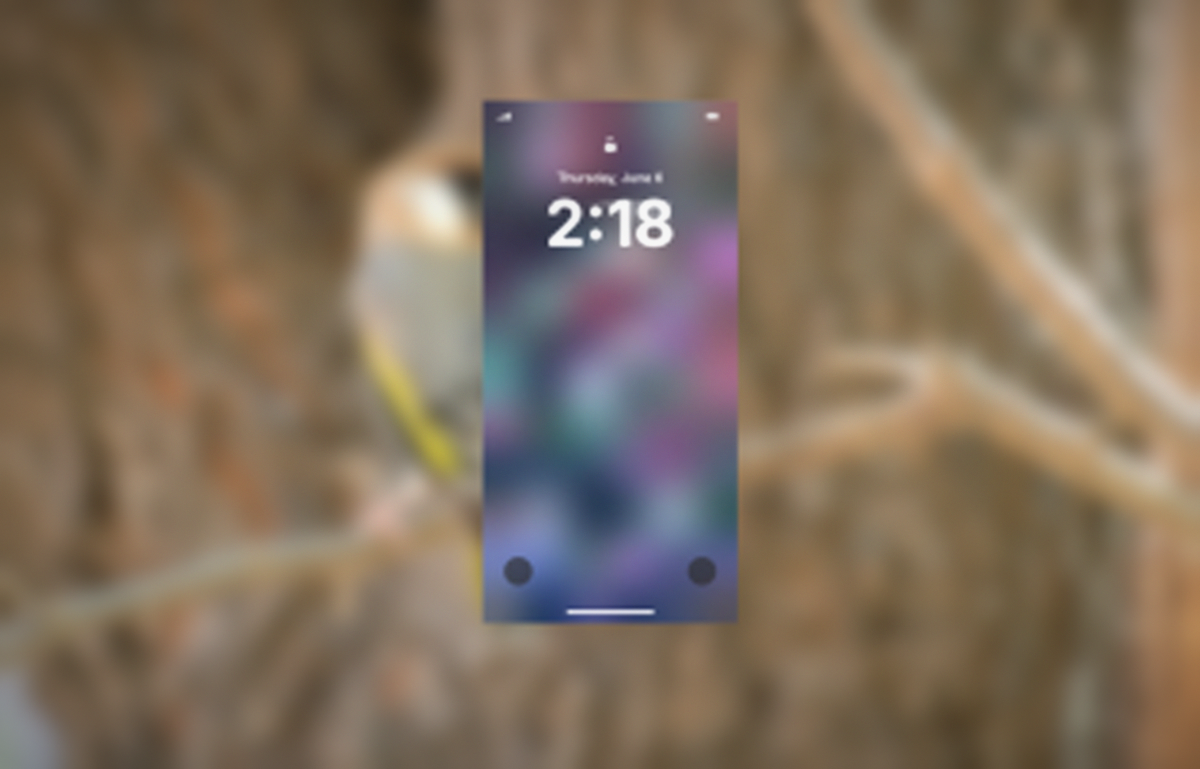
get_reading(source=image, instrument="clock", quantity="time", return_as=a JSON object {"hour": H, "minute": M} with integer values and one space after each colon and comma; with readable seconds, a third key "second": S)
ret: {"hour": 2, "minute": 18}
